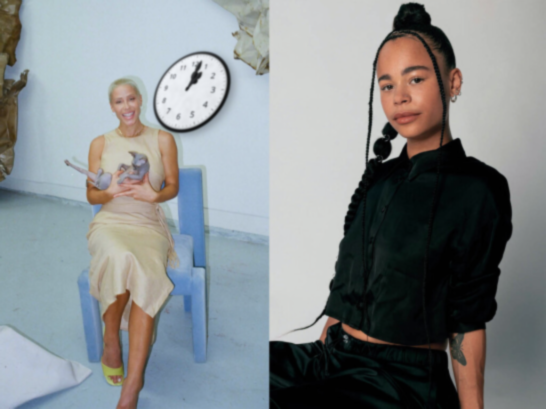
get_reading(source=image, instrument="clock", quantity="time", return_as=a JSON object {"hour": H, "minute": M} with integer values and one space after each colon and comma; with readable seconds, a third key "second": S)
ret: {"hour": 1, "minute": 2}
